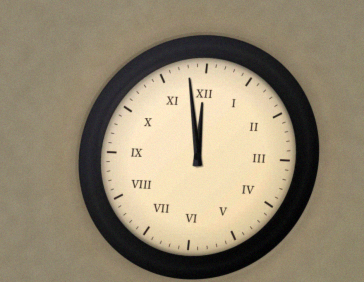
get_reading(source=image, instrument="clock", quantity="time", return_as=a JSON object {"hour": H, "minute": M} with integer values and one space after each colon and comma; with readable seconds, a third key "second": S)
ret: {"hour": 11, "minute": 58}
